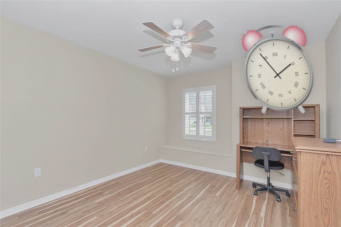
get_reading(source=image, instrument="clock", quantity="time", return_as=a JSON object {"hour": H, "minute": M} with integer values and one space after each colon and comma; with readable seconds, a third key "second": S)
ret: {"hour": 1, "minute": 54}
